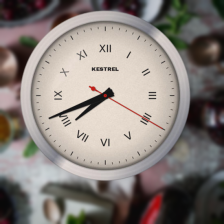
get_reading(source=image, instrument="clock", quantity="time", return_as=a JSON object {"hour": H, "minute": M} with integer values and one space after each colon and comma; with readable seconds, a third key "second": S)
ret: {"hour": 7, "minute": 41, "second": 20}
